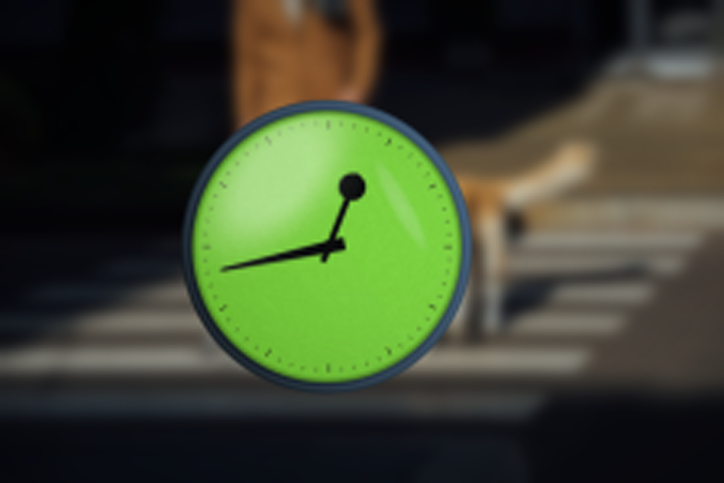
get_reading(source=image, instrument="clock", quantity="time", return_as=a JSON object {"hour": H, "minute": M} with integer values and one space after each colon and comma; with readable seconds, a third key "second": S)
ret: {"hour": 12, "minute": 43}
